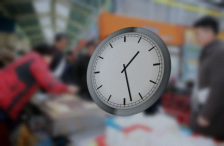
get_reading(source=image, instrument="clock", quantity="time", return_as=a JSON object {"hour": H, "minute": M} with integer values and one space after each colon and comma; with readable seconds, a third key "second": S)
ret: {"hour": 1, "minute": 28}
